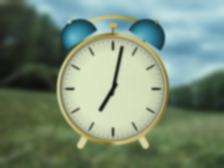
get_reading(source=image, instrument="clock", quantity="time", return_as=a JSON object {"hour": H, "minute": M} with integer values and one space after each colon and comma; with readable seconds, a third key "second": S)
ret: {"hour": 7, "minute": 2}
